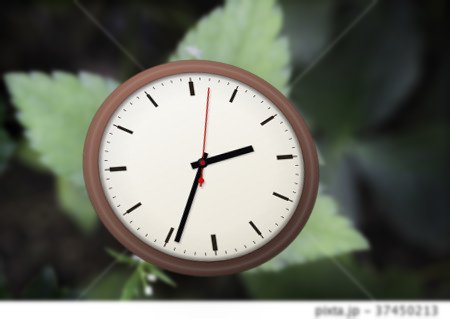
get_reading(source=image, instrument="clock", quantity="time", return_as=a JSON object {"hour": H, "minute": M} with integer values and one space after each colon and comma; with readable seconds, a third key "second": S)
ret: {"hour": 2, "minute": 34, "second": 2}
